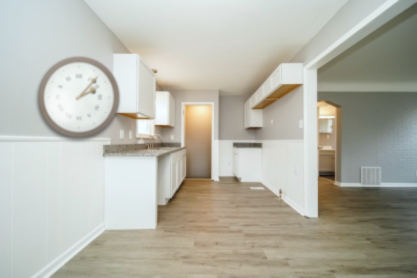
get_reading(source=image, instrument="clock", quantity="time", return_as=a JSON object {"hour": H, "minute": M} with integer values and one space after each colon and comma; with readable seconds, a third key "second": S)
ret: {"hour": 2, "minute": 7}
